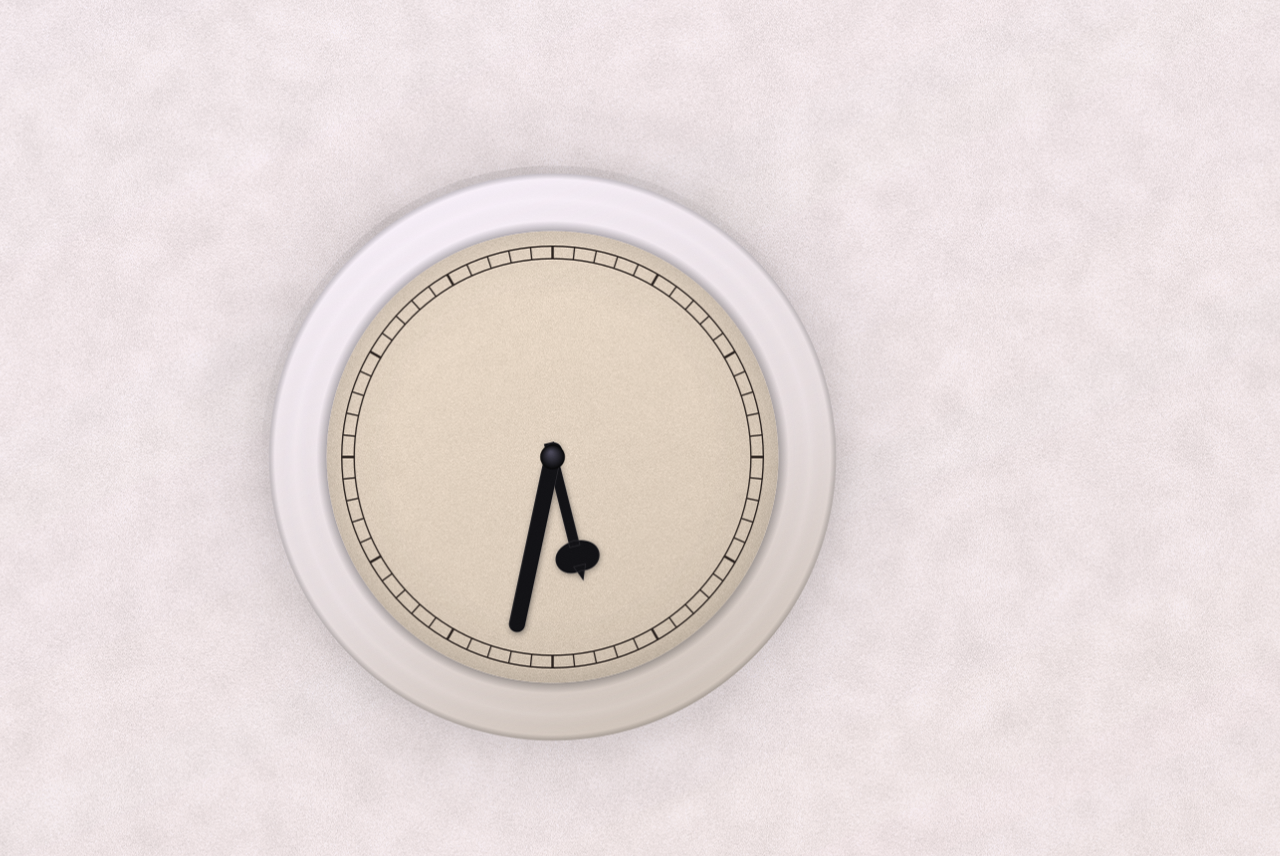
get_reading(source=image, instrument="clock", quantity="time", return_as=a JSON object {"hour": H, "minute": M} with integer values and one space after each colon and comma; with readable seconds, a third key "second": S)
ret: {"hour": 5, "minute": 32}
